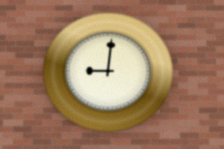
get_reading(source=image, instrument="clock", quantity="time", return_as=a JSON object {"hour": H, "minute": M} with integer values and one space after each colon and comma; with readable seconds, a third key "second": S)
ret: {"hour": 9, "minute": 1}
